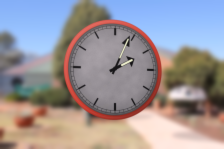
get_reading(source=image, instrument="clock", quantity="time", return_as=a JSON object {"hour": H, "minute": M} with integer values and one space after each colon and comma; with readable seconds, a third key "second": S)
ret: {"hour": 2, "minute": 4}
